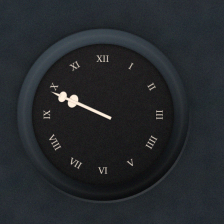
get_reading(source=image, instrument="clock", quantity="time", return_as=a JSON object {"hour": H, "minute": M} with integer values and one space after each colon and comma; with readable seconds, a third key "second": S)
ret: {"hour": 9, "minute": 49}
